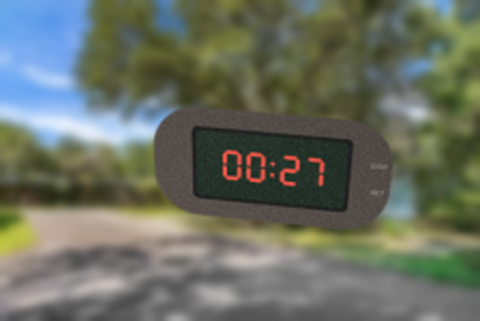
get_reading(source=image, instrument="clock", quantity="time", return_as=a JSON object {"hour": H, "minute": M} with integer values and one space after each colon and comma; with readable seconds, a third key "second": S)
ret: {"hour": 0, "minute": 27}
